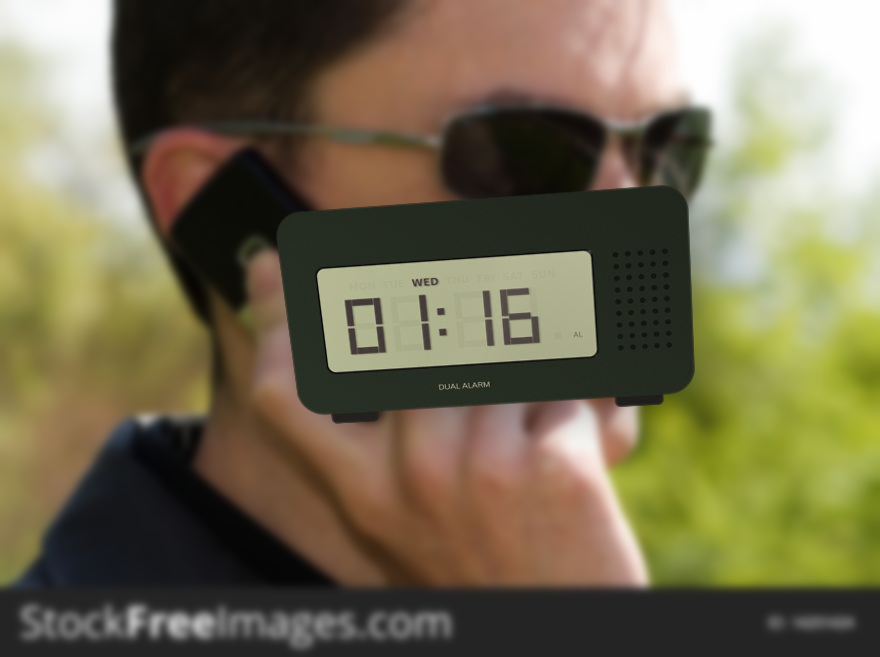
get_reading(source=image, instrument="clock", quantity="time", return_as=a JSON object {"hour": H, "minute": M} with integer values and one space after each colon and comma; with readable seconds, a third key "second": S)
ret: {"hour": 1, "minute": 16}
